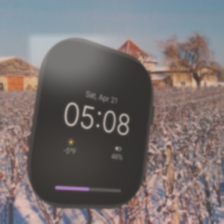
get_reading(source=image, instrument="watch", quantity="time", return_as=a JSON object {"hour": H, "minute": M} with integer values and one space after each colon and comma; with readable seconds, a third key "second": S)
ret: {"hour": 5, "minute": 8}
